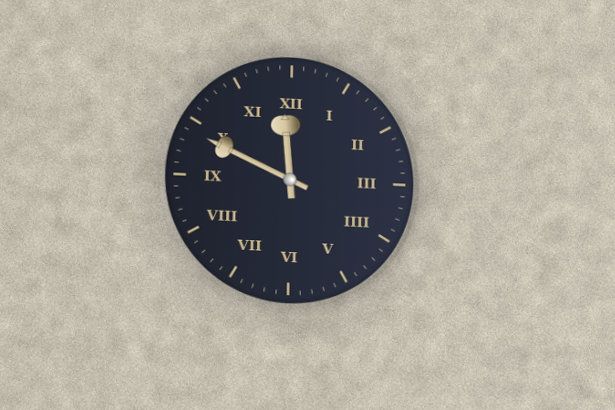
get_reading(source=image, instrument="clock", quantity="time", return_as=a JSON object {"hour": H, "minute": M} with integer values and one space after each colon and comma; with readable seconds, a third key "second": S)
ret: {"hour": 11, "minute": 49}
